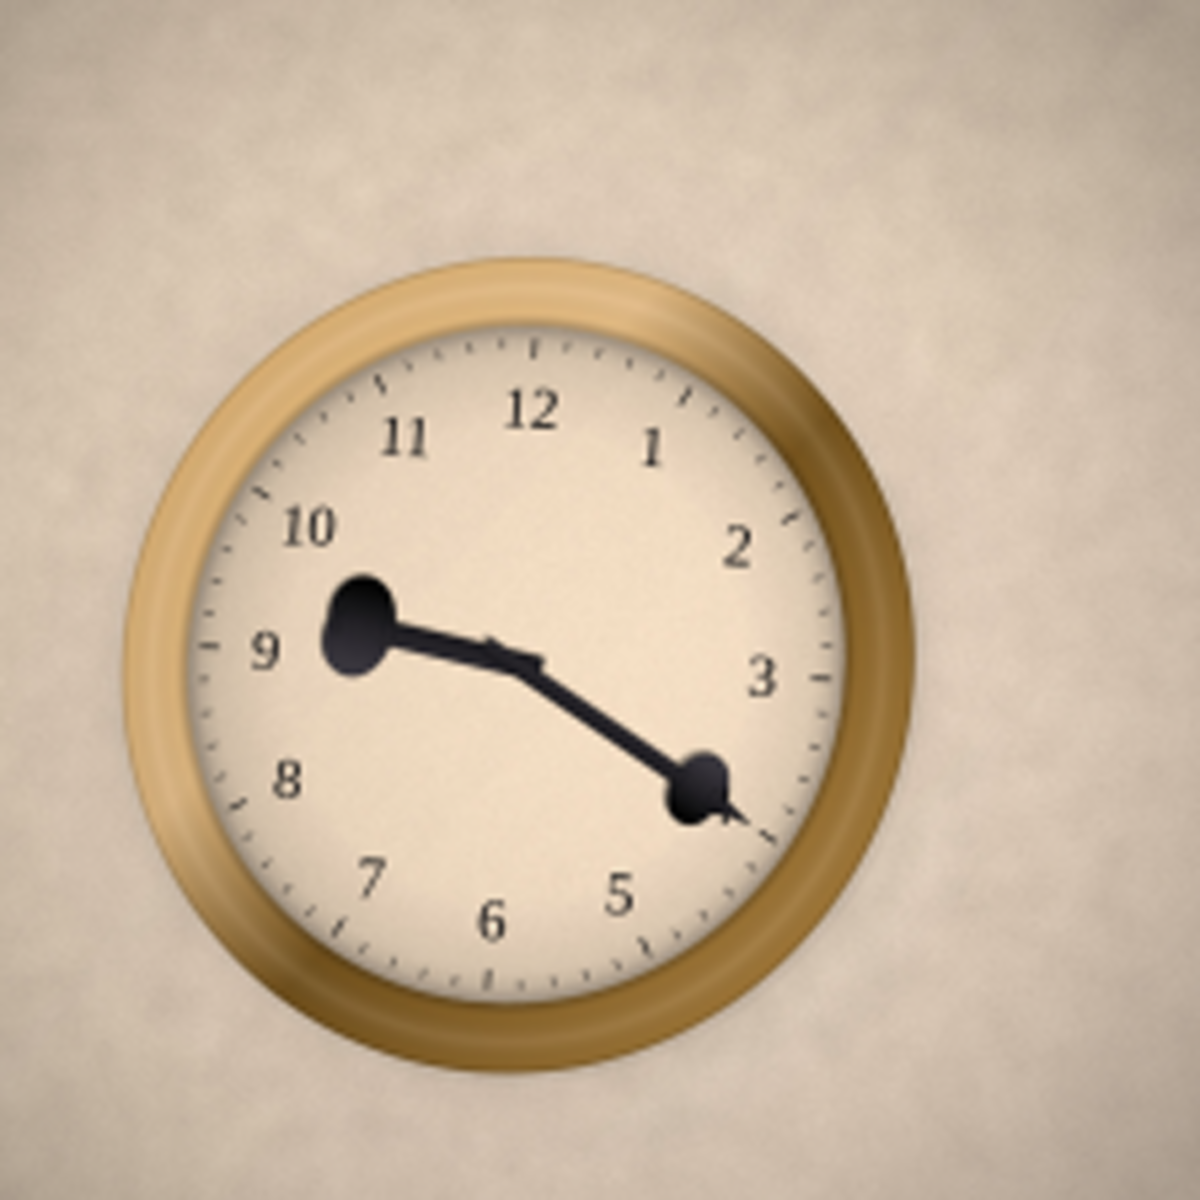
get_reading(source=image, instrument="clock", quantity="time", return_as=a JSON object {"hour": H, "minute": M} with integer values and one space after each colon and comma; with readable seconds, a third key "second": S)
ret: {"hour": 9, "minute": 20}
